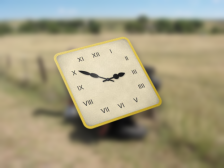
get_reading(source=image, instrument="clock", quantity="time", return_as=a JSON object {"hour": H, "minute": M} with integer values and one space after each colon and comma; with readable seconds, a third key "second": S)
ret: {"hour": 2, "minute": 51}
